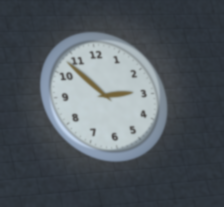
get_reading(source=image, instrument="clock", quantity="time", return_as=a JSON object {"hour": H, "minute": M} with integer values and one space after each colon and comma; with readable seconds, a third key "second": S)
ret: {"hour": 2, "minute": 53}
